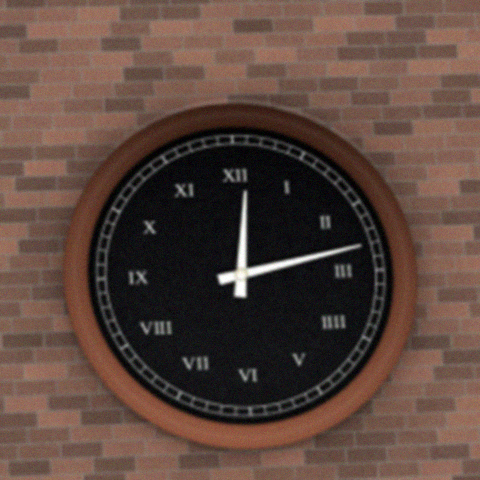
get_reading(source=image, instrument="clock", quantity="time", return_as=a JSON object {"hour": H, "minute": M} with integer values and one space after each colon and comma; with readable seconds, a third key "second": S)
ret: {"hour": 12, "minute": 13}
